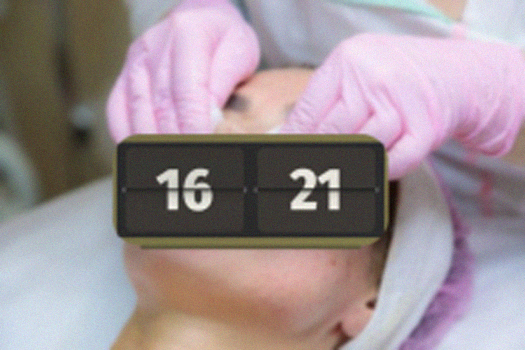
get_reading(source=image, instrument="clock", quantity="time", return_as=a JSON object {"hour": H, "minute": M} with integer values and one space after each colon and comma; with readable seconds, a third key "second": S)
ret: {"hour": 16, "minute": 21}
